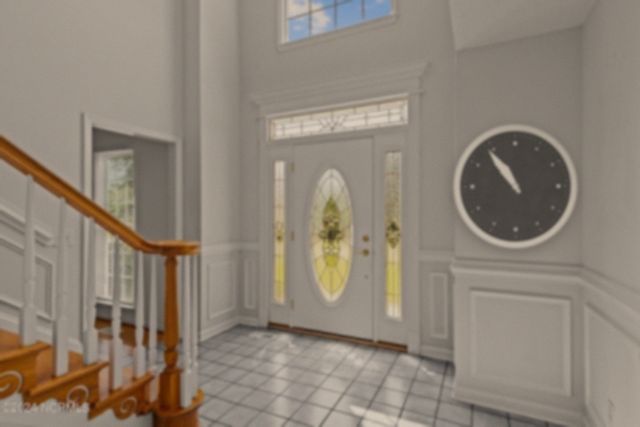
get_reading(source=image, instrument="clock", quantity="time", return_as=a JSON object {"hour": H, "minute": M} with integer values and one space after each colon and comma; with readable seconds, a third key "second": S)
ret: {"hour": 10, "minute": 54}
